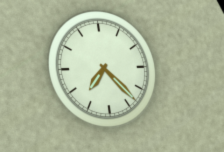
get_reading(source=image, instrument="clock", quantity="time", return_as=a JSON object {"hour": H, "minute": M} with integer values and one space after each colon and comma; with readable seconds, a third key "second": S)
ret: {"hour": 7, "minute": 23}
